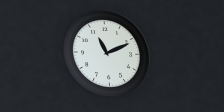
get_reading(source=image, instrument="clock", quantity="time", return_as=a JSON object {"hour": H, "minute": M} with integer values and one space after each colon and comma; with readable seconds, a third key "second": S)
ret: {"hour": 11, "minute": 11}
